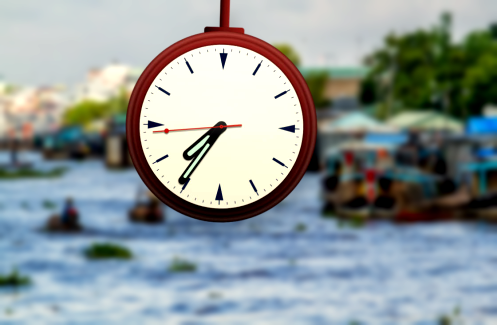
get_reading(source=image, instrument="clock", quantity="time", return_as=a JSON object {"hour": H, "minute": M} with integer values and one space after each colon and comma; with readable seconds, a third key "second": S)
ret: {"hour": 7, "minute": 35, "second": 44}
